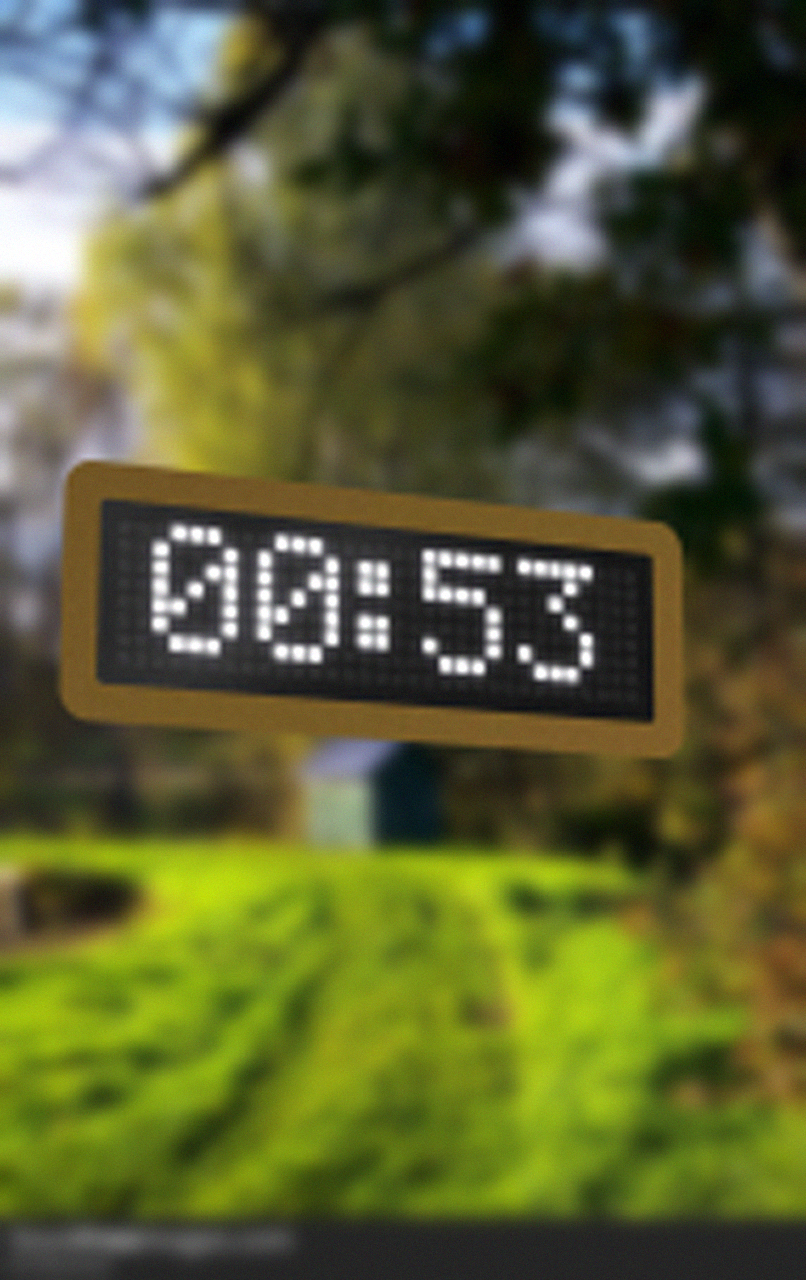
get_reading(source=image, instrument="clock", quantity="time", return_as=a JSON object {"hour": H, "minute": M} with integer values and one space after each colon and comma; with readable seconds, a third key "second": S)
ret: {"hour": 0, "minute": 53}
